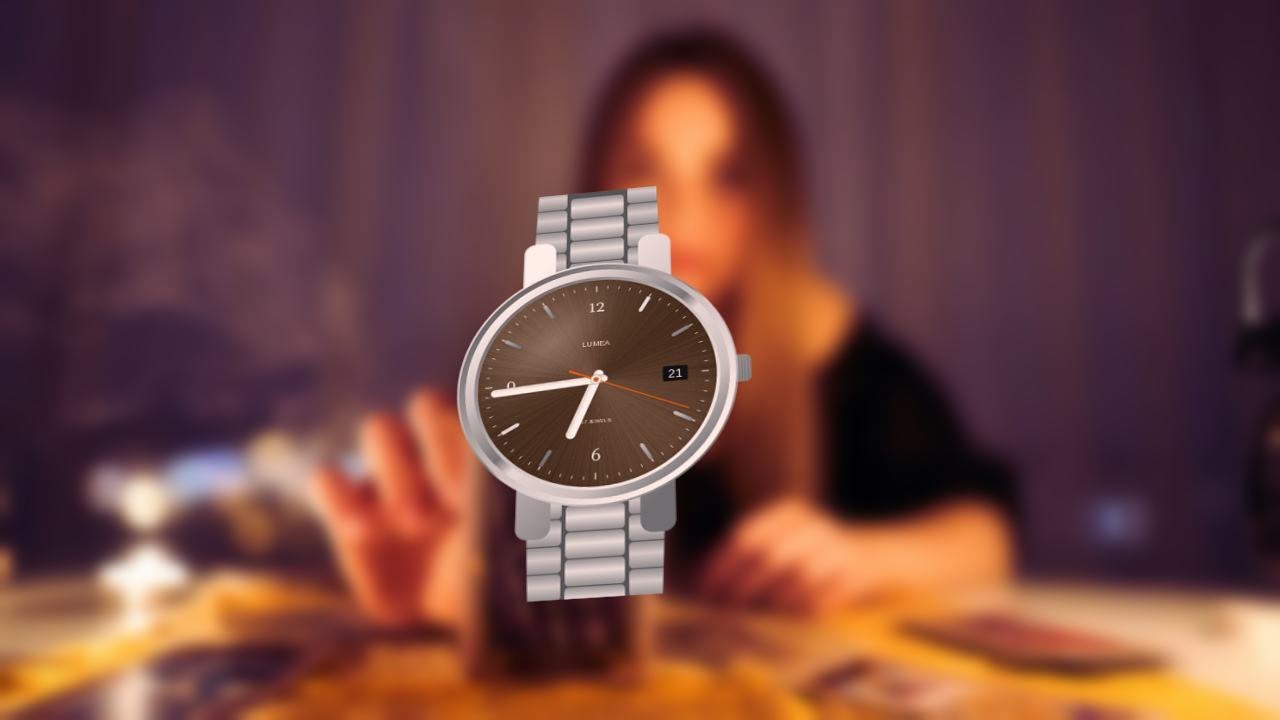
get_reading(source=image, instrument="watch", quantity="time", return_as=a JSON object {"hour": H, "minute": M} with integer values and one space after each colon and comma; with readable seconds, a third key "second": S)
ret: {"hour": 6, "minute": 44, "second": 19}
